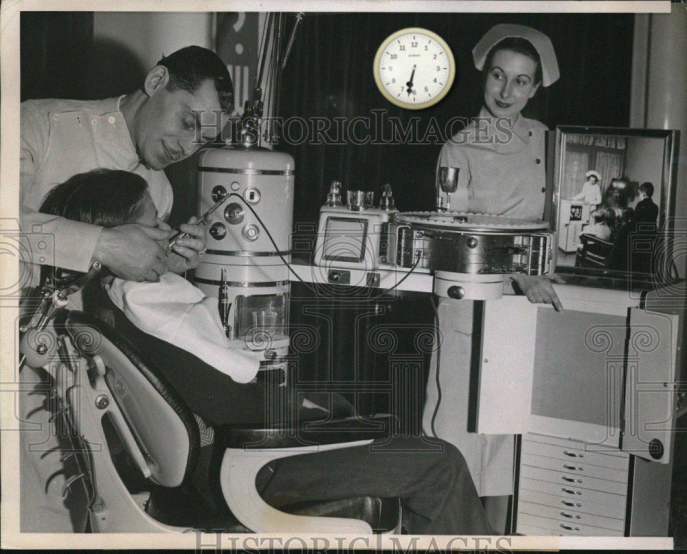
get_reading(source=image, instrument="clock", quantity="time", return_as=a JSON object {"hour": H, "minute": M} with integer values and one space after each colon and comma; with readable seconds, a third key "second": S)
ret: {"hour": 6, "minute": 32}
